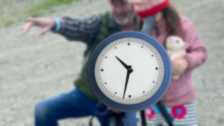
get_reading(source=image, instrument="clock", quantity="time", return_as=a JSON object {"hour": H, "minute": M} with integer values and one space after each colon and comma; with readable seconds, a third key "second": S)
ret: {"hour": 10, "minute": 32}
